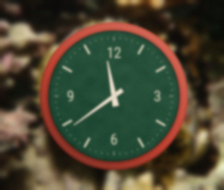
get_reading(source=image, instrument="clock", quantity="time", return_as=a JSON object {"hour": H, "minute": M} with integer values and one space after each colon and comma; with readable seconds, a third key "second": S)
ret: {"hour": 11, "minute": 39}
